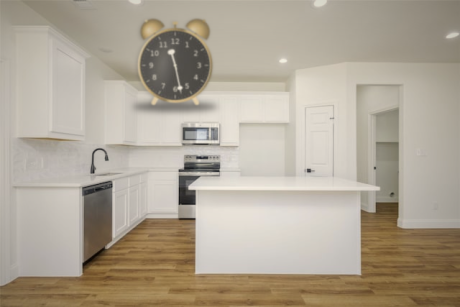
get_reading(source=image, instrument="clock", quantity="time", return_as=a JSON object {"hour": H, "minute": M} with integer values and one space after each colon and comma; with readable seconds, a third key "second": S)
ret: {"hour": 11, "minute": 28}
